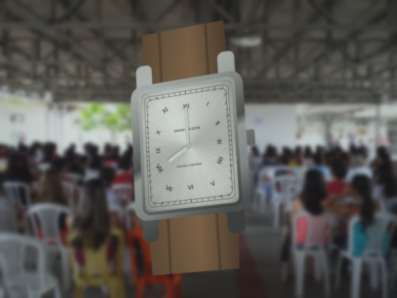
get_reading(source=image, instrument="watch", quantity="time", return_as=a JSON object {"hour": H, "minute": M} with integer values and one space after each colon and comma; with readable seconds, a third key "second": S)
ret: {"hour": 8, "minute": 0}
